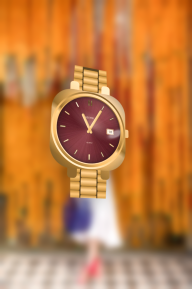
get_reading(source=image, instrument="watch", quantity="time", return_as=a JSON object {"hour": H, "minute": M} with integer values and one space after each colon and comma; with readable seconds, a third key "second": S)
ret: {"hour": 11, "minute": 5}
